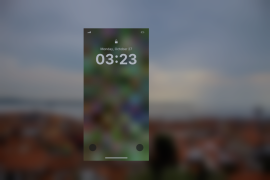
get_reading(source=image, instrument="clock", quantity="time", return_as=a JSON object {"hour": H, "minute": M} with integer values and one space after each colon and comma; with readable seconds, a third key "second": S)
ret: {"hour": 3, "minute": 23}
